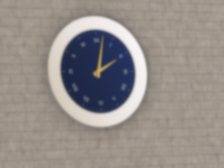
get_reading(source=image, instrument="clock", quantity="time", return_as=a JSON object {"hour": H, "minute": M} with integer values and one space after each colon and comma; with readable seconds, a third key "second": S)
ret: {"hour": 2, "minute": 2}
